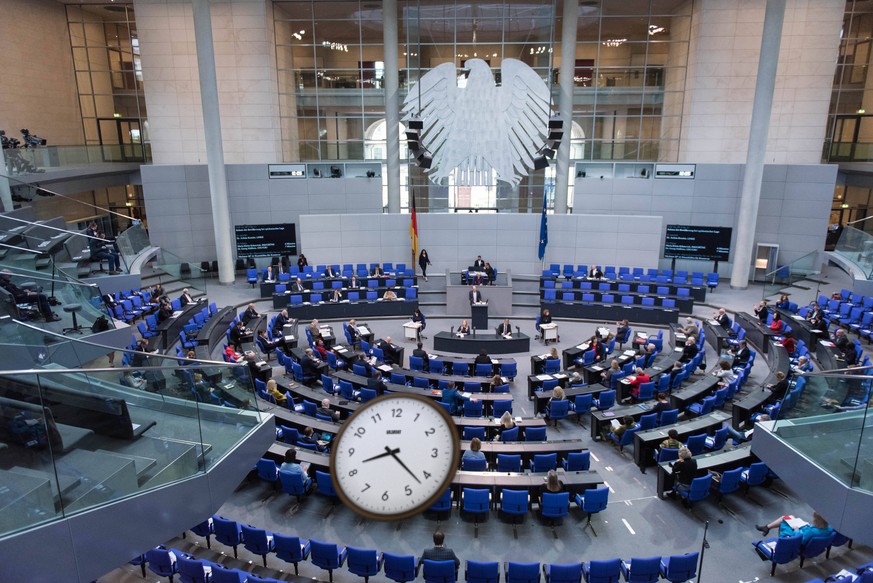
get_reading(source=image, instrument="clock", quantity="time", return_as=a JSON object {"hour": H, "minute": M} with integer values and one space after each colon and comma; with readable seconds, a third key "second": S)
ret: {"hour": 8, "minute": 22}
